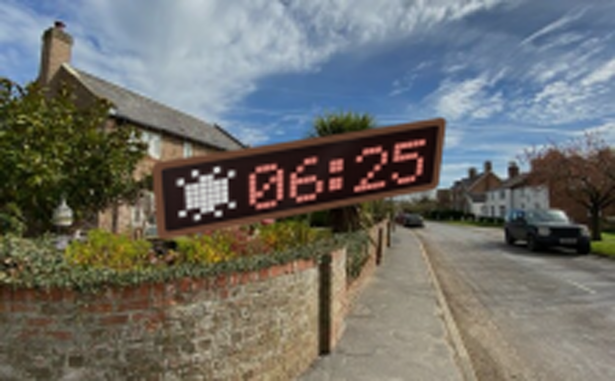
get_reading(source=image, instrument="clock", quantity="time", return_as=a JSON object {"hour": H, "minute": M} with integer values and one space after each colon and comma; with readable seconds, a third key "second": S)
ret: {"hour": 6, "minute": 25}
